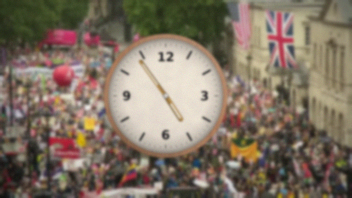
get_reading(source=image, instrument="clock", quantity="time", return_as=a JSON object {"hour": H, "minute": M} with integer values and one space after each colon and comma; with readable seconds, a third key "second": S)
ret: {"hour": 4, "minute": 54}
